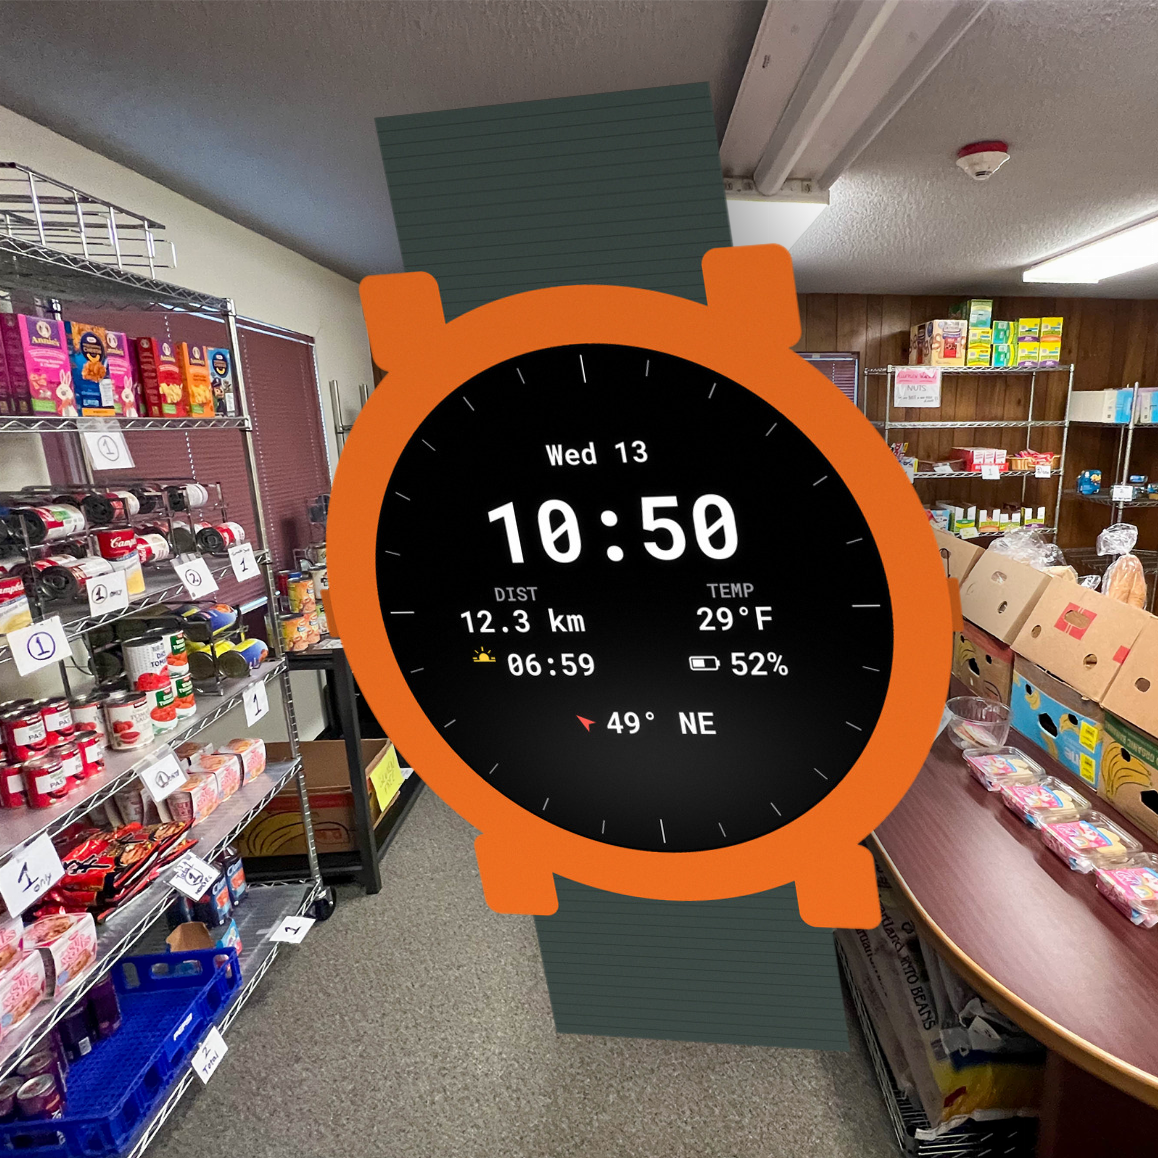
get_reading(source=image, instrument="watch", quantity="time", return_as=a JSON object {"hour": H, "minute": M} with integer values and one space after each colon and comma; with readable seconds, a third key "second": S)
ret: {"hour": 10, "minute": 50}
